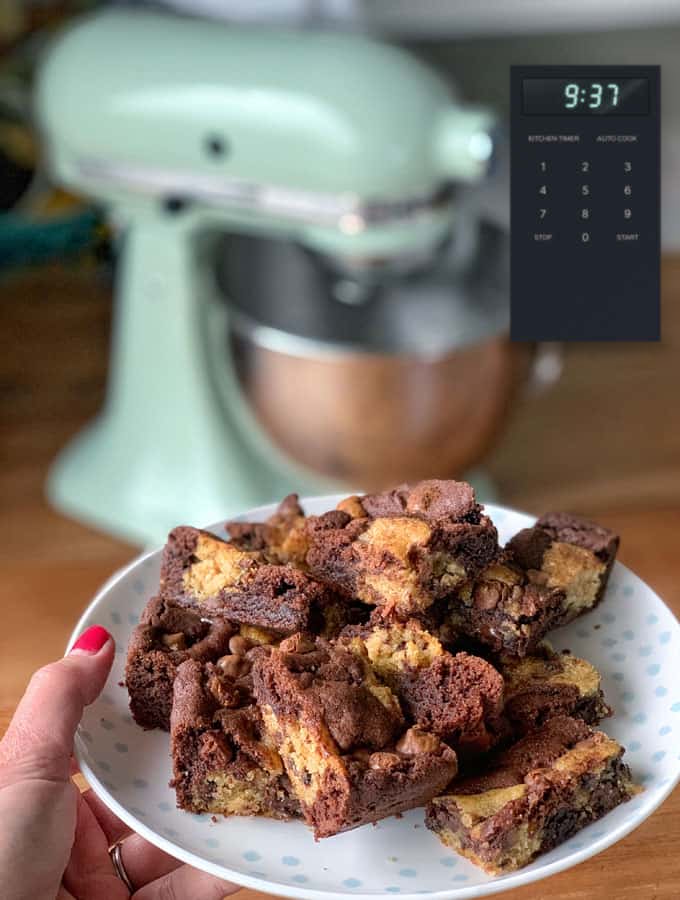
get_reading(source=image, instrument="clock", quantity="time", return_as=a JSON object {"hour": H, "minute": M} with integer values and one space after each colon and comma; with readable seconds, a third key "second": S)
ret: {"hour": 9, "minute": 37}
